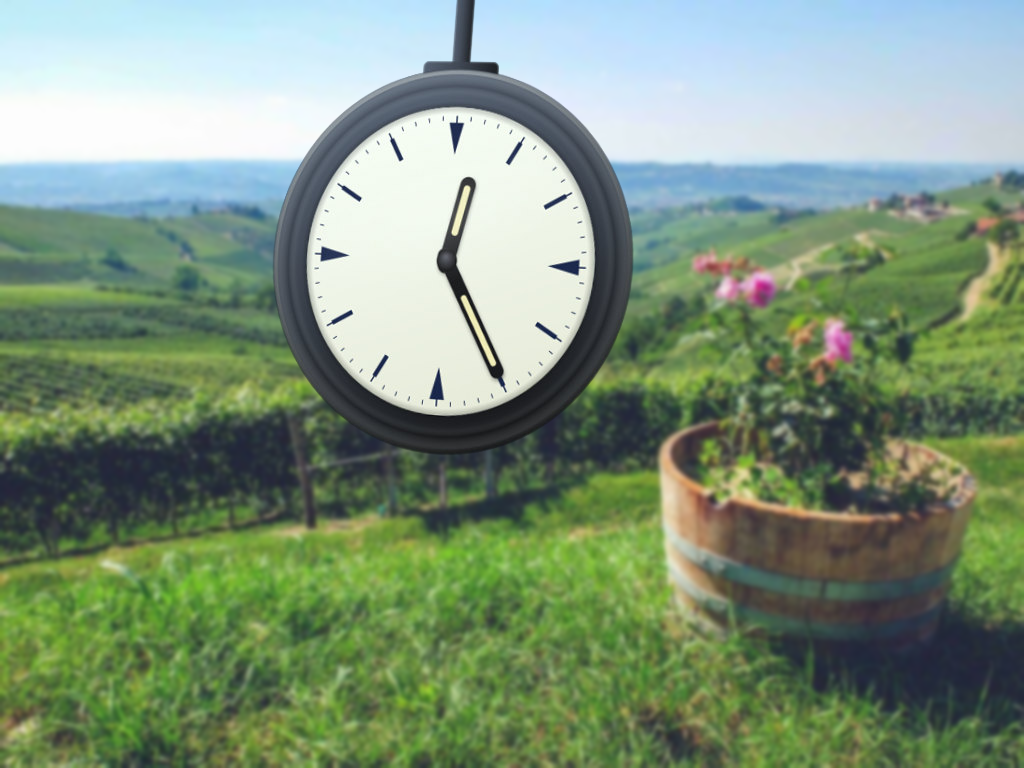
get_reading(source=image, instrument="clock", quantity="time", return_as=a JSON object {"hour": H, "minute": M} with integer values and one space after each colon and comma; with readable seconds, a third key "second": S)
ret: {"hour": 12, "minute": 25}
